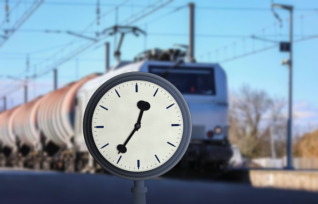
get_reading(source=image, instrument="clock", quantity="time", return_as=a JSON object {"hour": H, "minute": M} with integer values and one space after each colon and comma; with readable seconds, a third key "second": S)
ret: {"hour": 12, "minute": 36}
